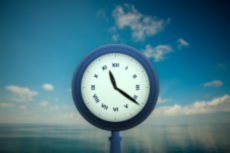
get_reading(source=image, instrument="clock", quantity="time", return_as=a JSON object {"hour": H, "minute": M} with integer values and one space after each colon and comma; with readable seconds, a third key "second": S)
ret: {"hour": 11, "minute": 21}
